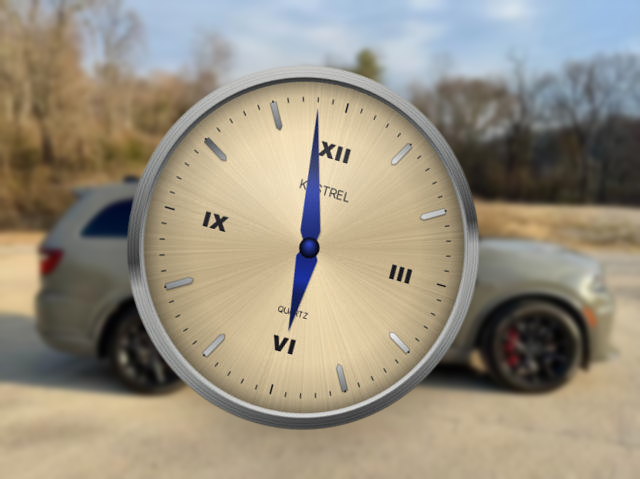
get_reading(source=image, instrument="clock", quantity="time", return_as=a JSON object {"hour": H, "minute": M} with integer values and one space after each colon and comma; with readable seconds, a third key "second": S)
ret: {"hour": 5, "minute": 58}
